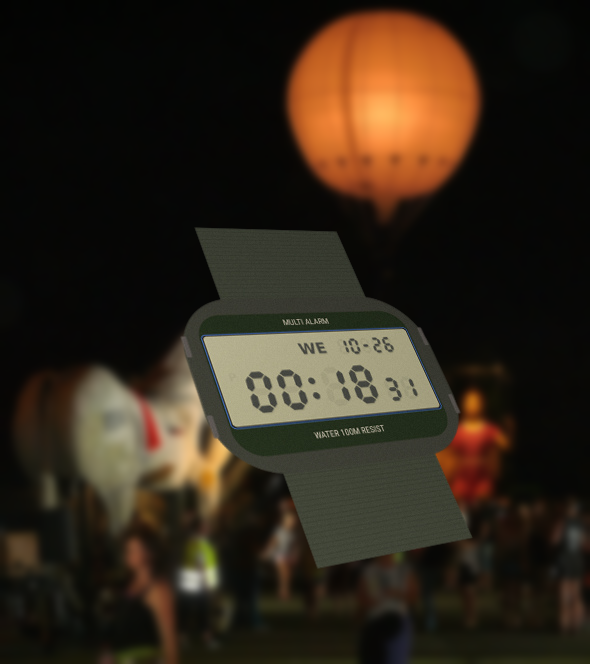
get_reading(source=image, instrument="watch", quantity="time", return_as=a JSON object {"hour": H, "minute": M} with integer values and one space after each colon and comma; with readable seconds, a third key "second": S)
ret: {"hour": 0, "minute": 18, "second": 31}
